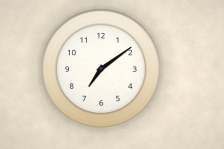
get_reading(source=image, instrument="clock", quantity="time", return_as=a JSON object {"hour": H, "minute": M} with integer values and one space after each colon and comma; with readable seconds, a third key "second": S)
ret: {"hour": 7, "minute": 9}
